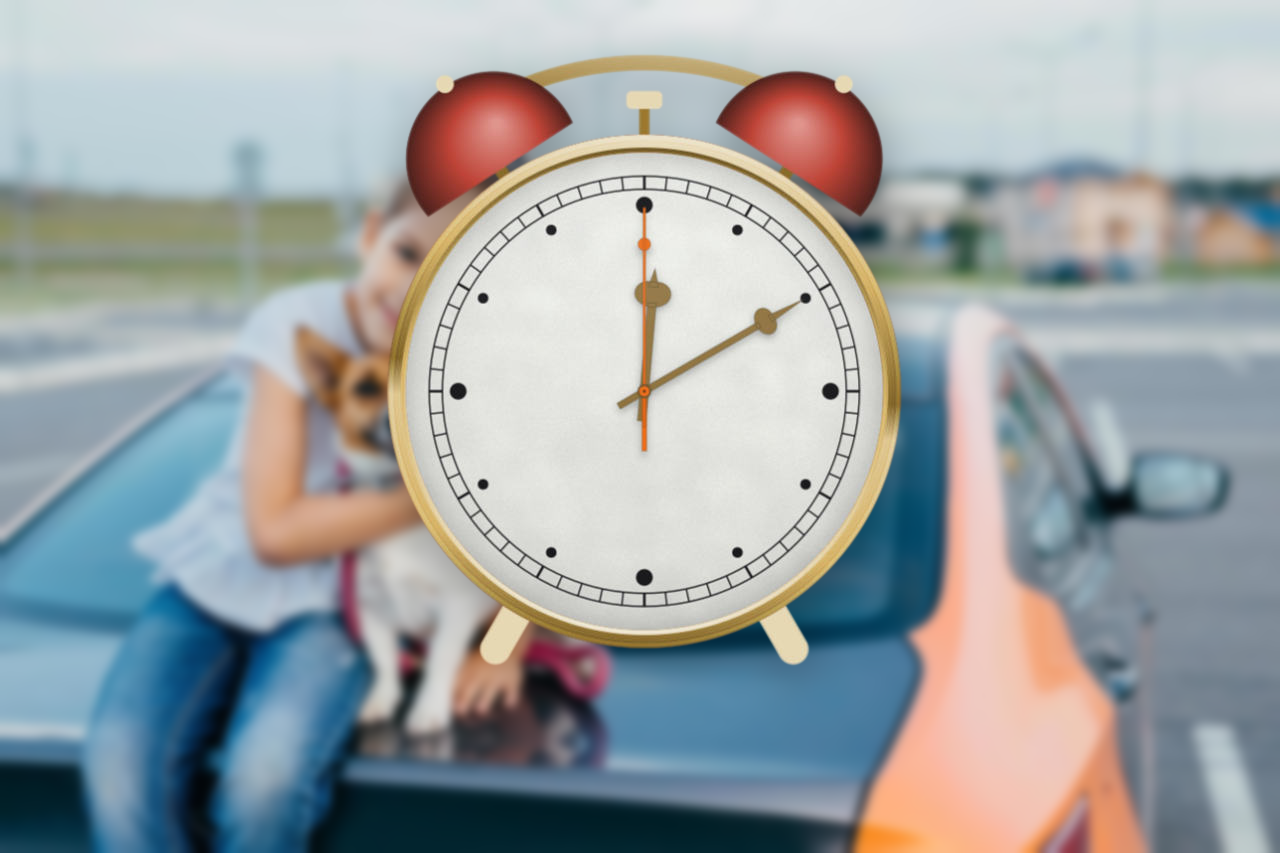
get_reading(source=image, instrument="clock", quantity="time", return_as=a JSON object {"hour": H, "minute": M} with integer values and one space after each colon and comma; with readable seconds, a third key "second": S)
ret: {"hour": 12, "minute": 10, "second": 0}
